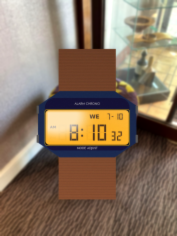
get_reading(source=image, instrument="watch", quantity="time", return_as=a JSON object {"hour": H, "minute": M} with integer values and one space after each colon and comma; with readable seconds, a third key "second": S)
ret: {"hour": 8, "minute": 10, "second": 32}
